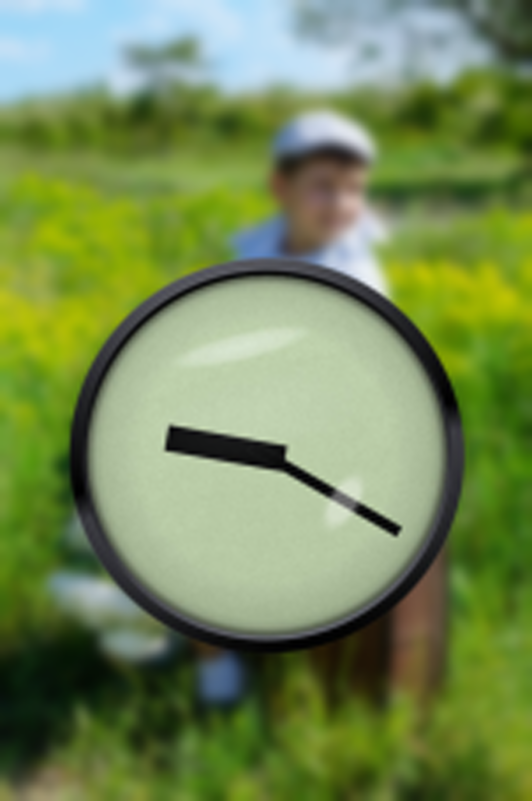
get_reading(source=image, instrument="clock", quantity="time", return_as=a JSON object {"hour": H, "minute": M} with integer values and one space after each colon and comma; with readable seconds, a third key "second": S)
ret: {"hour": 9, "minute": 20}
